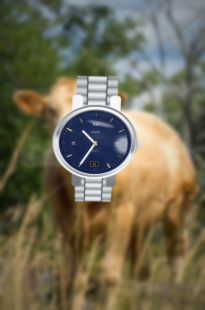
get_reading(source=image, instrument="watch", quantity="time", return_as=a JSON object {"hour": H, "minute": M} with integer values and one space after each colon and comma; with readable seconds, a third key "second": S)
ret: {"hour": 10, "minute": 35}
